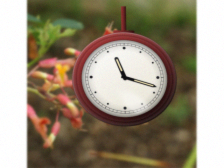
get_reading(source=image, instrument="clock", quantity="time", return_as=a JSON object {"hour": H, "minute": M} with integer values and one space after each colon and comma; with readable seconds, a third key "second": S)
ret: {"hour": 11, "minute": 18}
